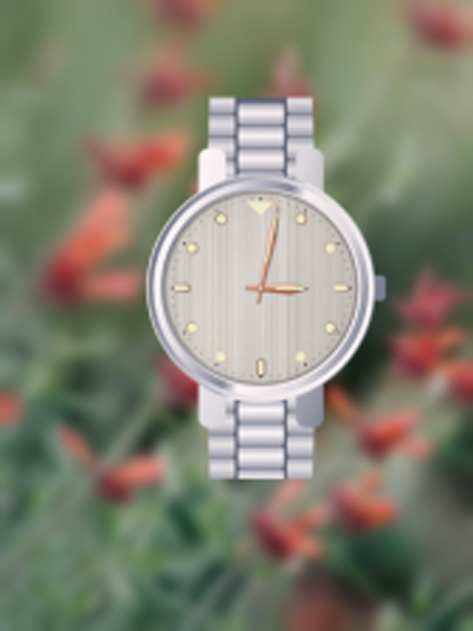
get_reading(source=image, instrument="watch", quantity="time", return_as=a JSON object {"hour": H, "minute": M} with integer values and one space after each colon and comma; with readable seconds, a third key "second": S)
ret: {"hour": 3, "minute": 2}
